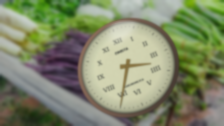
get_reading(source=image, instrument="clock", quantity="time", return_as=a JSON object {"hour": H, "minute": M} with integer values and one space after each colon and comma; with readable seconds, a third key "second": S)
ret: {"hour": 3, "minute": 35}
